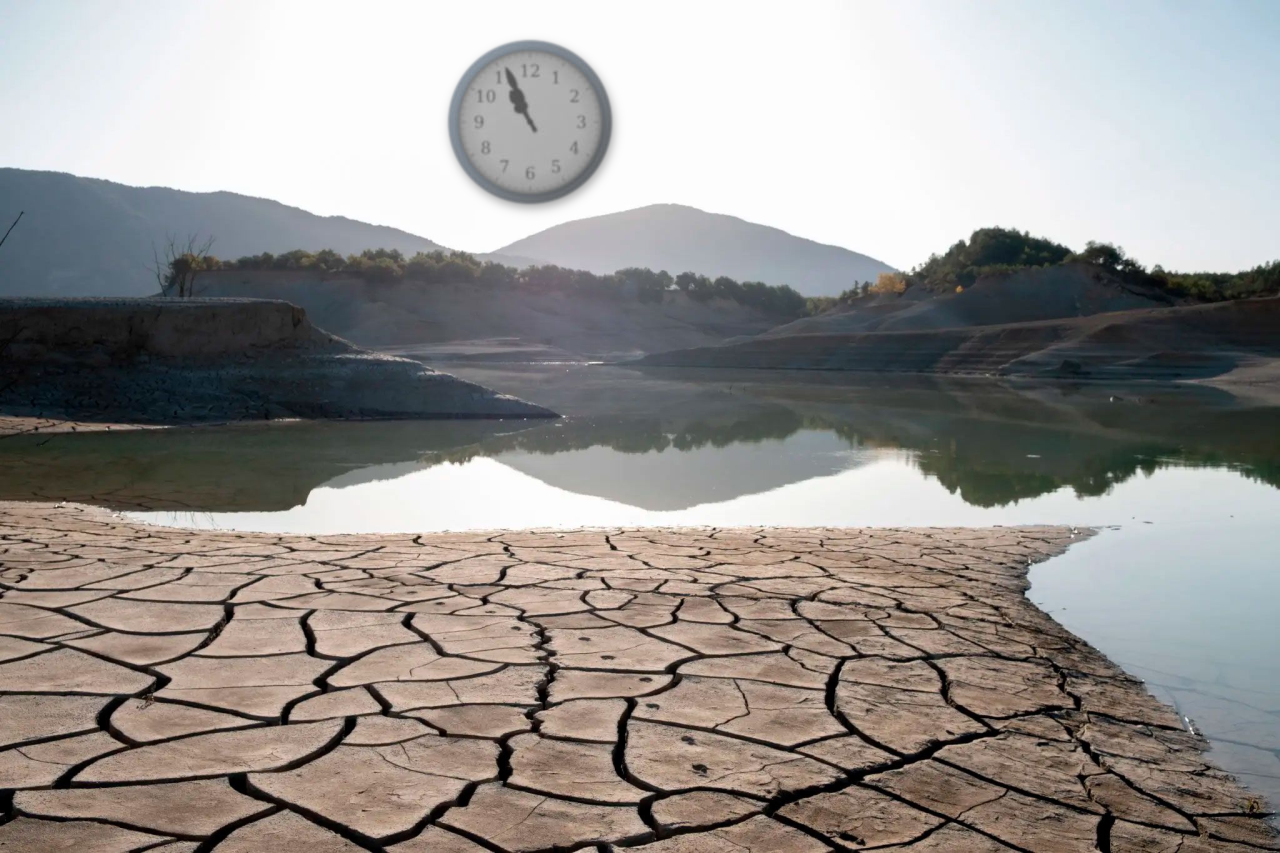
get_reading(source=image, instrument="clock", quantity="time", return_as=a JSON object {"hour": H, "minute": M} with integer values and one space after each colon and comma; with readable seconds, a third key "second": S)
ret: {"hour": 10, "minute": 56}
